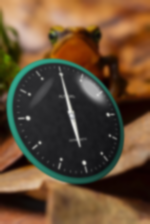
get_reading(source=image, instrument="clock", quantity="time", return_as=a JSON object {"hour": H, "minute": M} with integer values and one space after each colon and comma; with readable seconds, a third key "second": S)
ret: {"hour": 6, "minute": 0}
